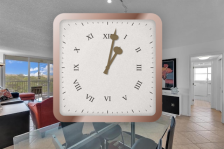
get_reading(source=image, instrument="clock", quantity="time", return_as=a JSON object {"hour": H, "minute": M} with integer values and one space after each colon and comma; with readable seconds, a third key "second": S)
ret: {"hour": 1, "minute": 2}
